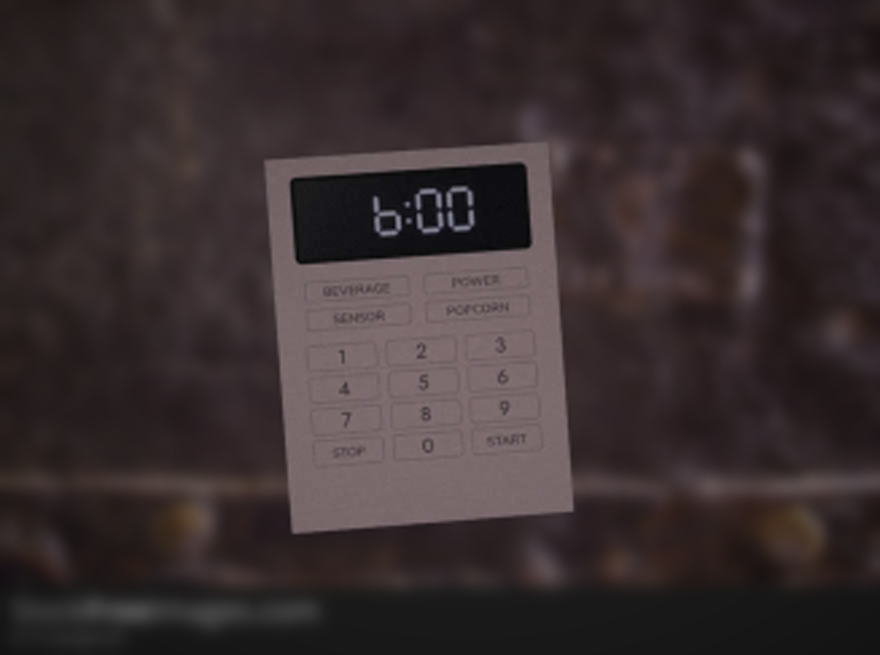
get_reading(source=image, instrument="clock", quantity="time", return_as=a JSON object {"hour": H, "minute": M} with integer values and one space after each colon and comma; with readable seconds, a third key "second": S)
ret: {"hour": 6, "minute": 0}
